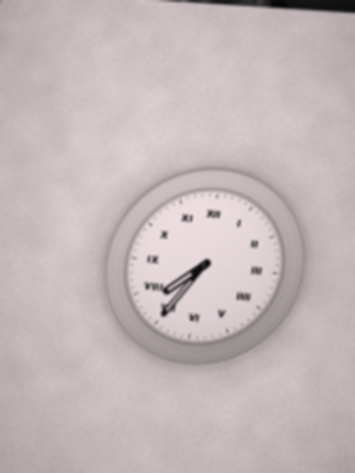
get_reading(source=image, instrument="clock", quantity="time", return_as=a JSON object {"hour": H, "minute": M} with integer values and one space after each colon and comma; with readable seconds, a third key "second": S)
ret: {"hour": 7, "minute": 35}
